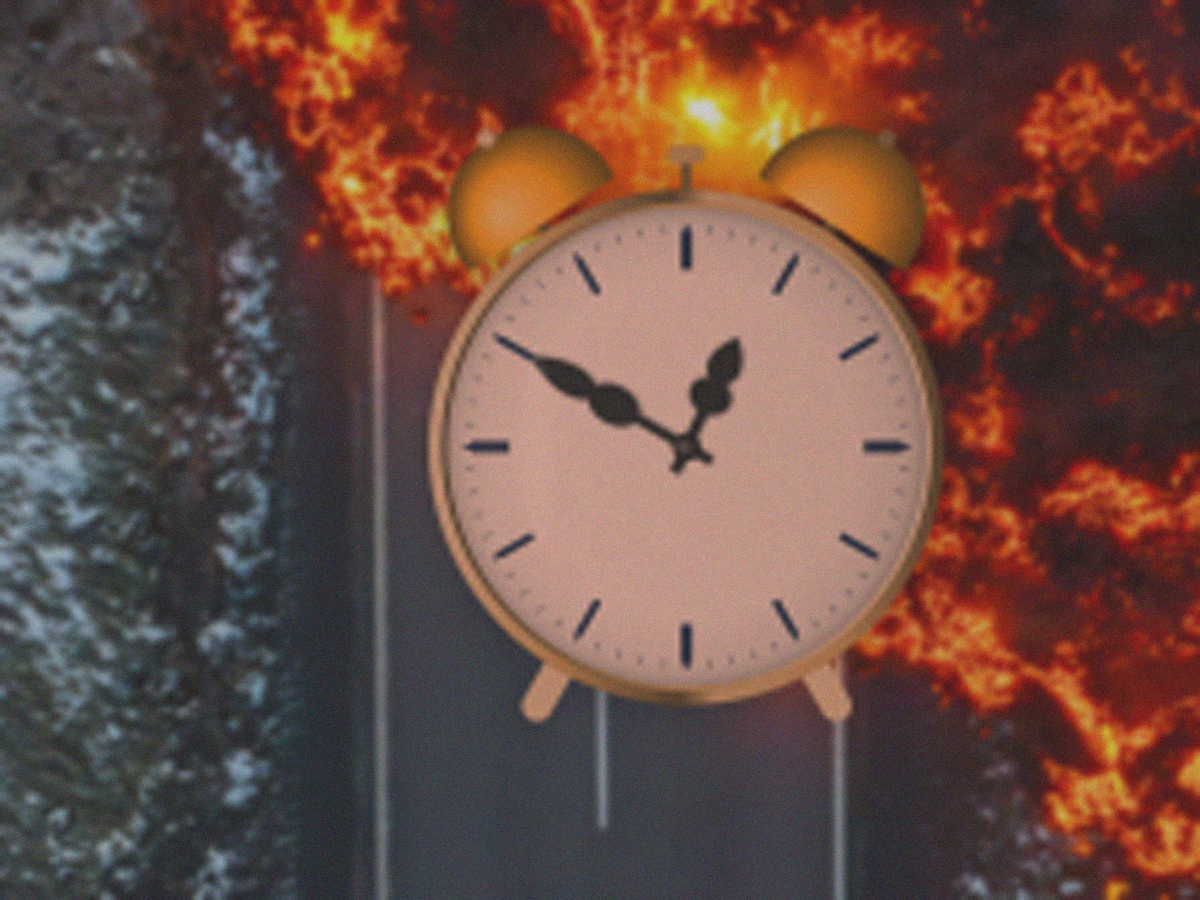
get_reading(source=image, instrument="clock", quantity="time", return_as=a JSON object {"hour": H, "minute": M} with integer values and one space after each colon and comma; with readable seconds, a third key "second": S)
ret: {"hour": 12, "minute": 50}
